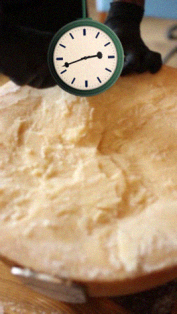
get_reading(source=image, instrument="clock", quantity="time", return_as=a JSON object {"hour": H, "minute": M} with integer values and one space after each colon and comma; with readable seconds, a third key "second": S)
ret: {"hour": 2, "minute": 42}
